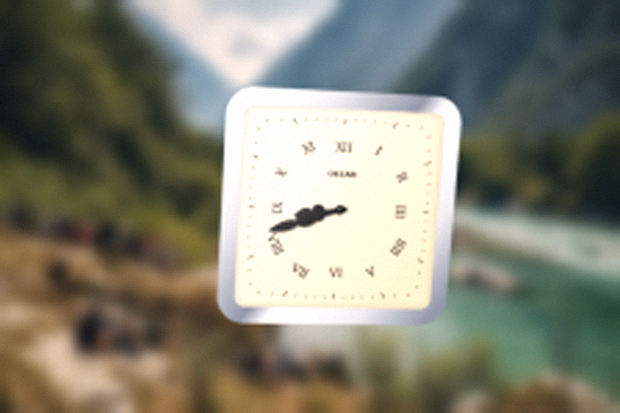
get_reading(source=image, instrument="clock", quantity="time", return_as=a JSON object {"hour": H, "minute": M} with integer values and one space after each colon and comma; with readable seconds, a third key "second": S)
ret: {"hour": 8, "minute": 42}
